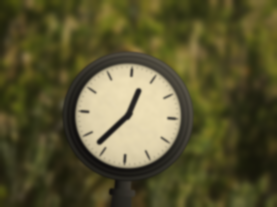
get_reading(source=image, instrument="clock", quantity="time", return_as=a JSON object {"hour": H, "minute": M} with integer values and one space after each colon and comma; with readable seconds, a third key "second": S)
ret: {"hour": 12, "minute": 37}
